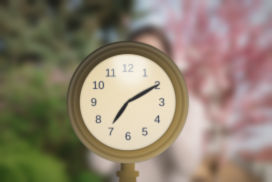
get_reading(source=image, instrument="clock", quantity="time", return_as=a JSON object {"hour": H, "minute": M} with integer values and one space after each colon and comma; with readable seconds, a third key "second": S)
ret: {"hour": 7, "minute": 10}
